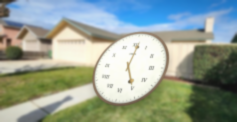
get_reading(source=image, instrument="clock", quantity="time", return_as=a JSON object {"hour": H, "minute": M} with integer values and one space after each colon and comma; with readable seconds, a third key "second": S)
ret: {"hour": 5, "minute": 1}
